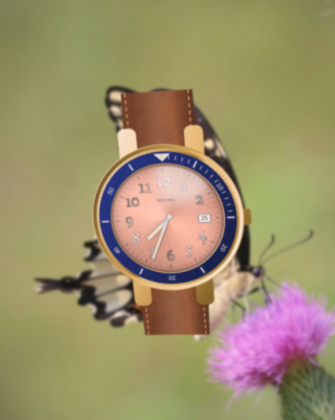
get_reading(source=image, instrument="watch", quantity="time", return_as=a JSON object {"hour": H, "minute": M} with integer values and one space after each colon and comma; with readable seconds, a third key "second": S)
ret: {"hour": 7, "minute": 34}
